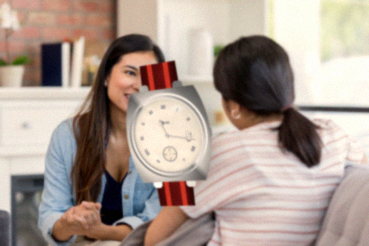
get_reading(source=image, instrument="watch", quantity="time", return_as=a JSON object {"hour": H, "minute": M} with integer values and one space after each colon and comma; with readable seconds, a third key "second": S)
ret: {"hour": 11, "minute": 17}
